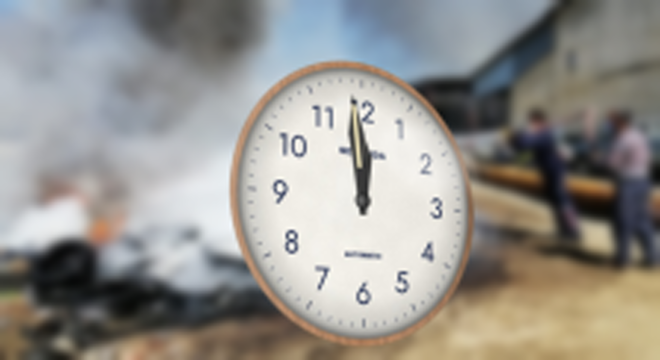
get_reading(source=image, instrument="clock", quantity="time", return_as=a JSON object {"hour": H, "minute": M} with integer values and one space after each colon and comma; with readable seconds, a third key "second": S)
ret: {"hour": 11, "minute": 59}
